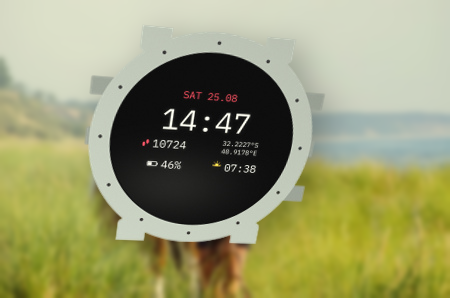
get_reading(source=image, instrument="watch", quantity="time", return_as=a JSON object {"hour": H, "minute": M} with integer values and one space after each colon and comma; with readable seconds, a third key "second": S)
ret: {"hour": 14, "minute": 47}
